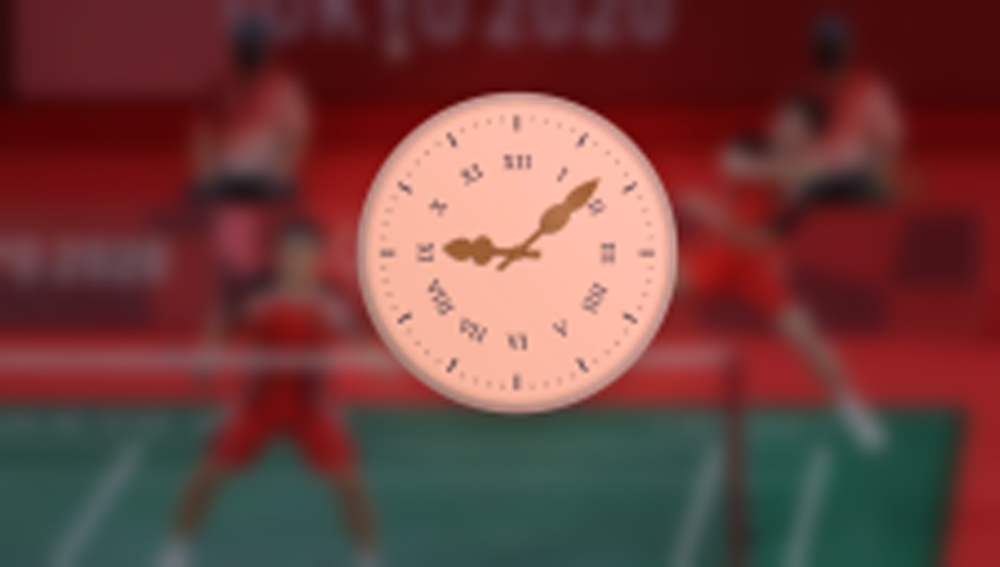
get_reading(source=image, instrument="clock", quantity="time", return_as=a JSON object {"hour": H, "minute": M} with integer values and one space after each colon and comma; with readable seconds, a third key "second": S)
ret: {"hour": 9, "minute": 8}
